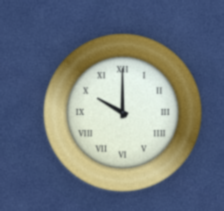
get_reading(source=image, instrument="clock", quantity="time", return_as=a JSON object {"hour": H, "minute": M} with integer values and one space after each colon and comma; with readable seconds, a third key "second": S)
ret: {"hour": 10, "minute": 0}
